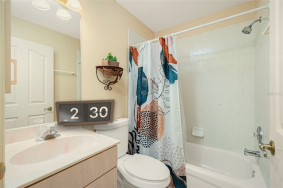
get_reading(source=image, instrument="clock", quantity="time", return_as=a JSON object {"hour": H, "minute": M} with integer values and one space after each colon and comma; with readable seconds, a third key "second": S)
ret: {"hour": 2, "minute": 30}
